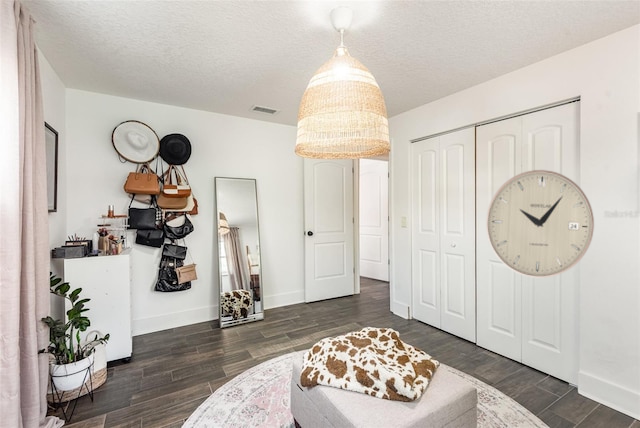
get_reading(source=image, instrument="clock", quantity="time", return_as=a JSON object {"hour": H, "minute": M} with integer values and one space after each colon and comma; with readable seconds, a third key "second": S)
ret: {"hour": 10, "minute": 6}
